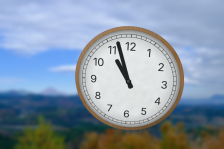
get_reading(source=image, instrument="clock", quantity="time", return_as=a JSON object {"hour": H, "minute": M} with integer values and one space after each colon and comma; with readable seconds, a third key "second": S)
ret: {"hour": 10, "minute": 57}
